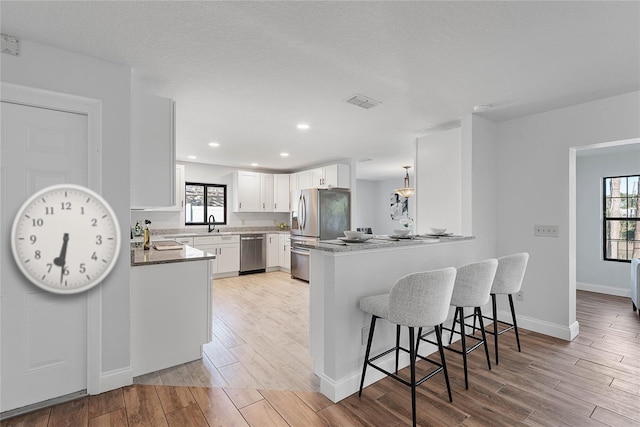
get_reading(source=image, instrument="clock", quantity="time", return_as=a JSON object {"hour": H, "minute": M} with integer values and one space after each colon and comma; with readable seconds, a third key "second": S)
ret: {"hour": 6, "minute": 31}
